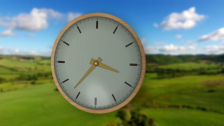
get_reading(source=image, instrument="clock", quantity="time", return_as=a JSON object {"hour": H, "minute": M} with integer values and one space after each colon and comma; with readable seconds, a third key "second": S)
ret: {"hour": 3, "minute": 37}
